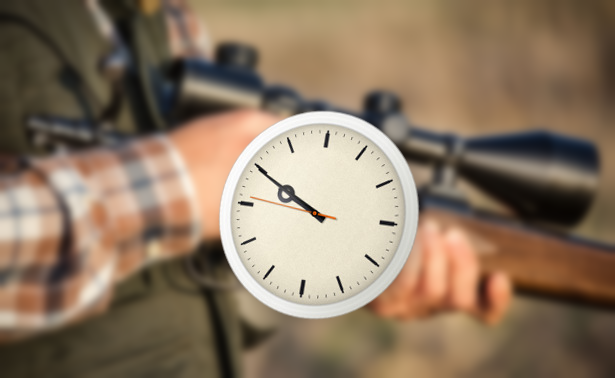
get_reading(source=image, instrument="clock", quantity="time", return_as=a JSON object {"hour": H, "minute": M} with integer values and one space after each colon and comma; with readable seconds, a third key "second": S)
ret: {"hour": 9, "minute": 49, "second": 46}
